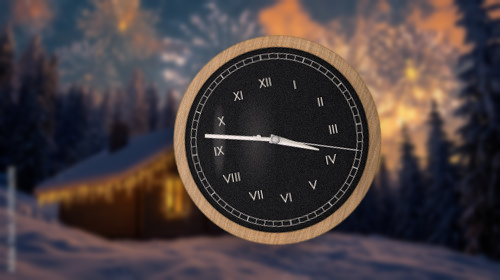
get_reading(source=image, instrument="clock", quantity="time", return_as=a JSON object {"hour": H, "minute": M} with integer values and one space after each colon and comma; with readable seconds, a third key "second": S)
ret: {"hour": 3, "minute": 47, "second": 18}
